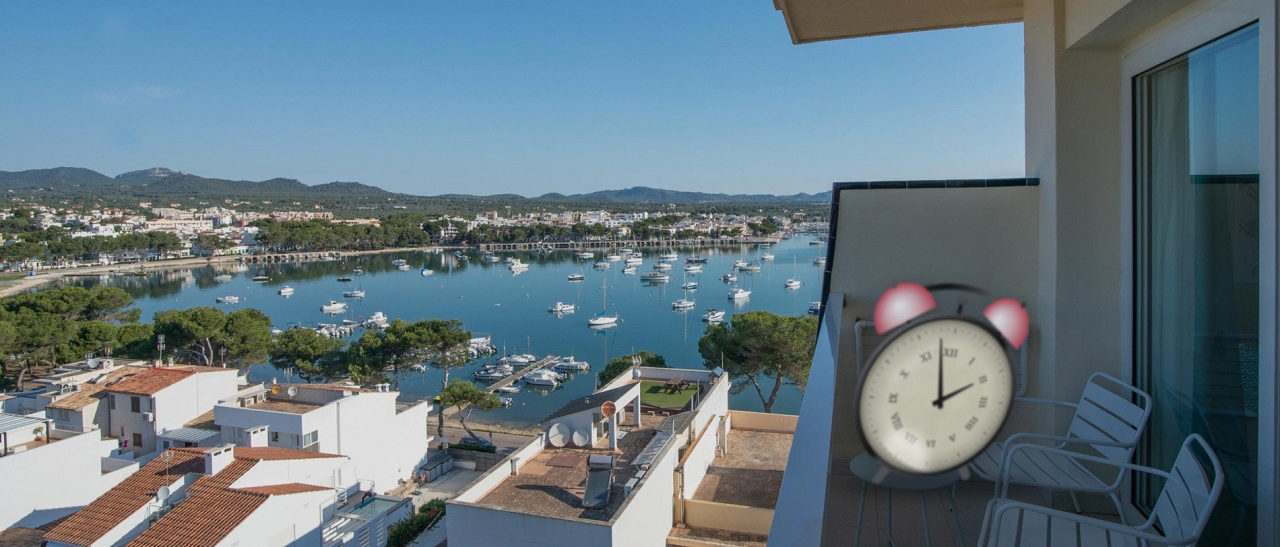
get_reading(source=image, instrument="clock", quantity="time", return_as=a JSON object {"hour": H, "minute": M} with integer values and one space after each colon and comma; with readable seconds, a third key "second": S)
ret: {"hour": 1, "minute": 58}
